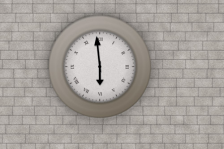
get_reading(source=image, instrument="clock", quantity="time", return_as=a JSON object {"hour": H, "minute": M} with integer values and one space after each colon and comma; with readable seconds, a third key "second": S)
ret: {"hour": 5, "minute": 59}
